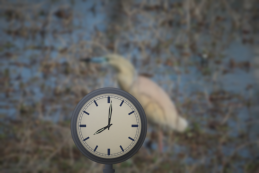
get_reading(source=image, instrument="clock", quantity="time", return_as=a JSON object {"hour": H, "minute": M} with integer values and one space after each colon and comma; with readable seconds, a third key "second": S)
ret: {"hour": 8, "minute": 1}
